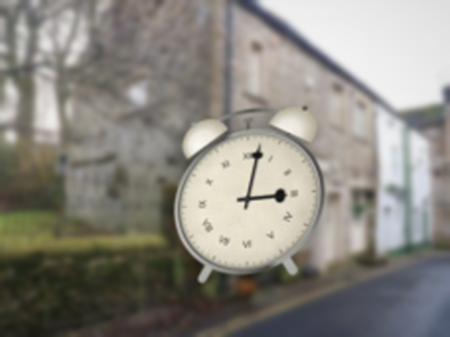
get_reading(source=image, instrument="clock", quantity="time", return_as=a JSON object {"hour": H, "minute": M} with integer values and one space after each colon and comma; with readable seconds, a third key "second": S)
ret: {"hour": 3, "minute": 2}
